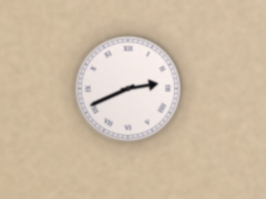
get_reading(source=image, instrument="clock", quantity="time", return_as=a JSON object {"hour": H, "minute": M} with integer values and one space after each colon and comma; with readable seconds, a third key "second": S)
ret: {"hour": 2, "minute": 41}
